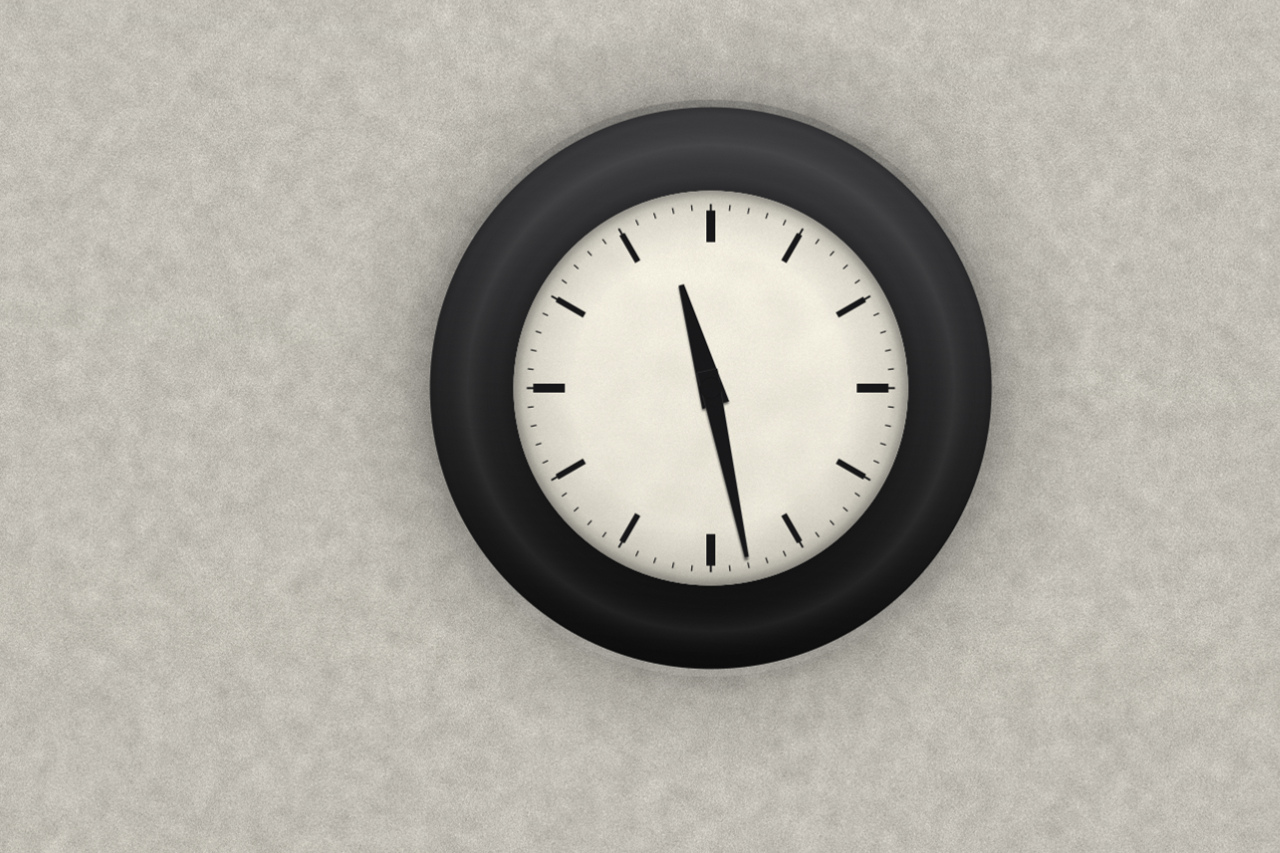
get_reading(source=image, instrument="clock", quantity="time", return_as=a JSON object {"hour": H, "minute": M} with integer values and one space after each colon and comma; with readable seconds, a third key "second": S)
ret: {"hour": 11, "minute": 28}
